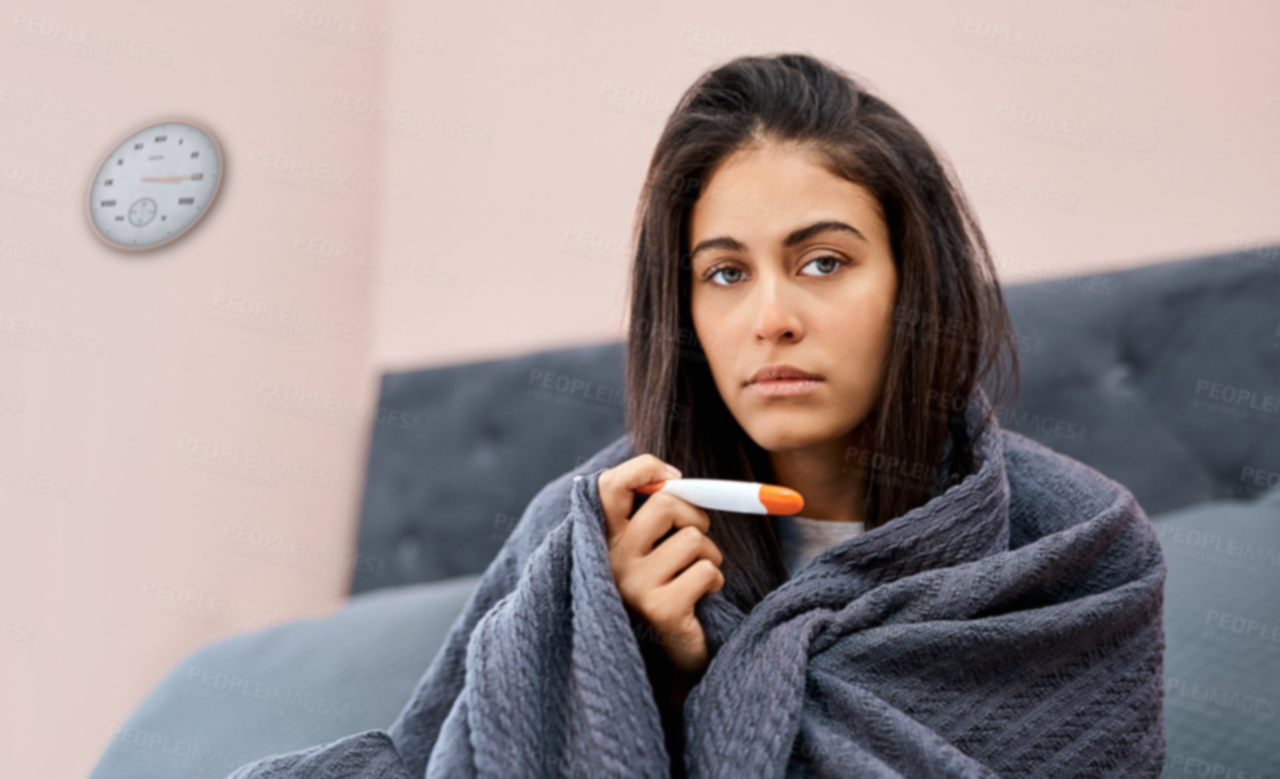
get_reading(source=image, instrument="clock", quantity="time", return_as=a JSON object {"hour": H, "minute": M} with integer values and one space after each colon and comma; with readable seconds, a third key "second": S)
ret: {"hour": 3, "minute": 15}
